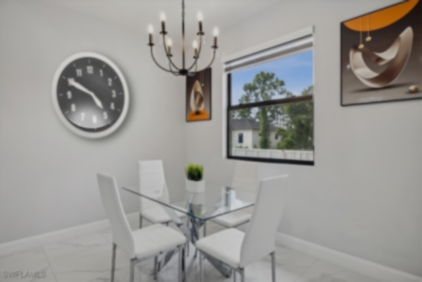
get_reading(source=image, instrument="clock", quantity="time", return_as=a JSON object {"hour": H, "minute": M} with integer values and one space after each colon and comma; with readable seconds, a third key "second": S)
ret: {"hour": 4, "minute": 50}
